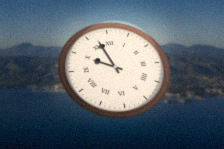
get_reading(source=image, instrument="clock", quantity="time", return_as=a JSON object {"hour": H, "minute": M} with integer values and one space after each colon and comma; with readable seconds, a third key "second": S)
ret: {"hour": 9, "minute": 57}
